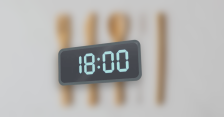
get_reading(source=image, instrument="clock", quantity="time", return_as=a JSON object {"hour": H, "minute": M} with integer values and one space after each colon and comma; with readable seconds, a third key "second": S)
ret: {"hour": 18, "minute": 0}
